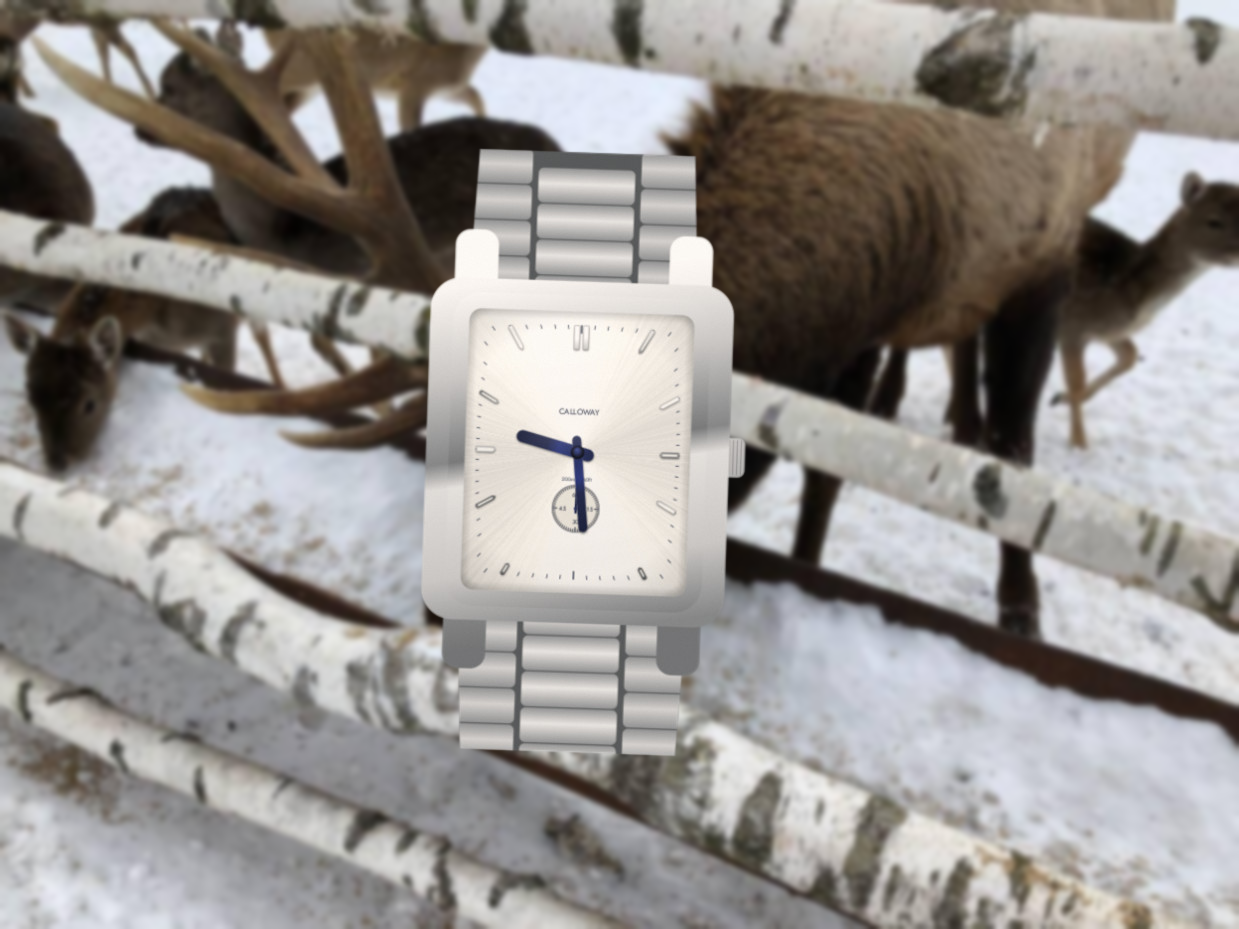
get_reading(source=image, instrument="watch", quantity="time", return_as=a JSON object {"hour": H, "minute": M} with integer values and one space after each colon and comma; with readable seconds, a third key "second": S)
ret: {"hour": 9, "minute": 29}
